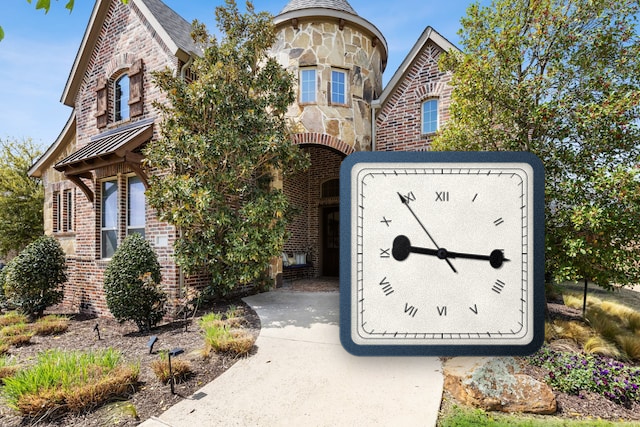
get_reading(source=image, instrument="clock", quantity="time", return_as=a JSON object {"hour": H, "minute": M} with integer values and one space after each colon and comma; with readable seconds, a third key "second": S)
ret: {"hour": 9, "minute": 15, "second": 54}
